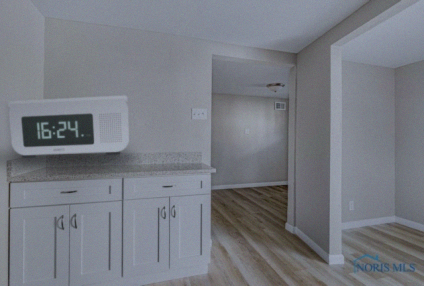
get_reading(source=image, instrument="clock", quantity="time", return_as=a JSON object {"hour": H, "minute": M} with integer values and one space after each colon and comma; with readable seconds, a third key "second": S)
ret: {"hour": 16, "minute": 24}
